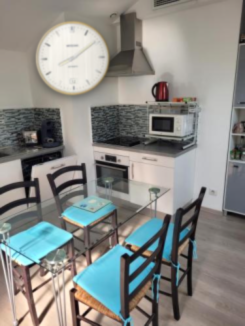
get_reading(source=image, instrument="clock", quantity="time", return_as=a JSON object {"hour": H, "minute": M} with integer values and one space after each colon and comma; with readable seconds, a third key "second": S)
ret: {"hour": 8, "minute": 9}
